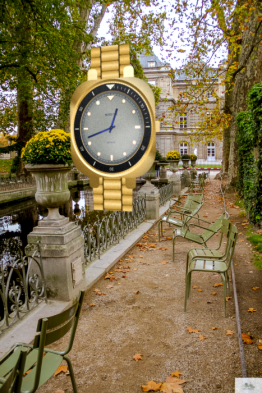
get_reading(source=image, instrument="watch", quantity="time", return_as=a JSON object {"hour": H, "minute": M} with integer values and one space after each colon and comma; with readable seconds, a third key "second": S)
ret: {"hour": 12, "minute": 42}
